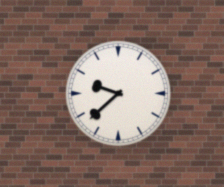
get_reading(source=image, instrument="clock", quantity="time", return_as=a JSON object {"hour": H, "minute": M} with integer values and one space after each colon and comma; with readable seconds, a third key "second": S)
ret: {"hour": 9, "minute": 38}
